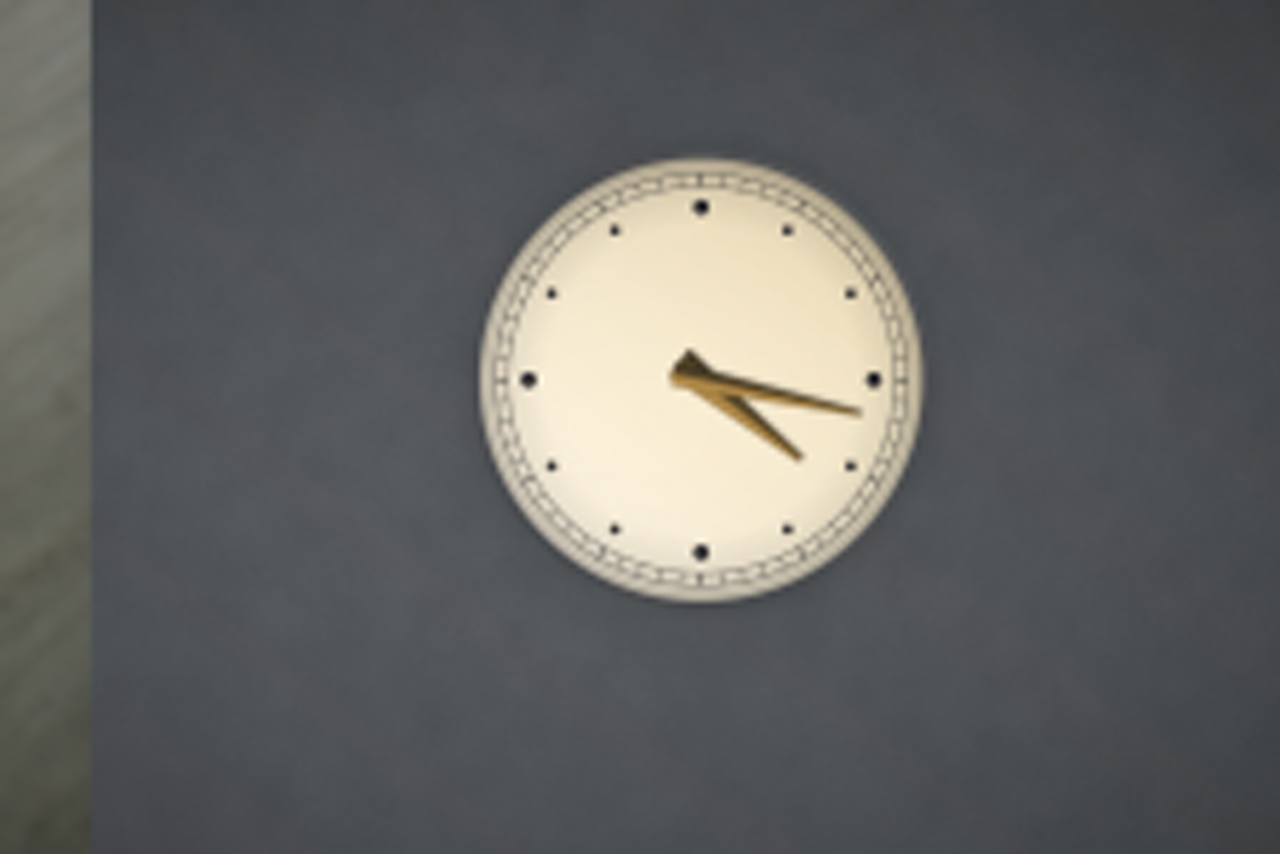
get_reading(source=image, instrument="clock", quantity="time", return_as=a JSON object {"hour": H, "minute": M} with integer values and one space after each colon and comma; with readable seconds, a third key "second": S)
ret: {"hour": 4, "minute": 17}
